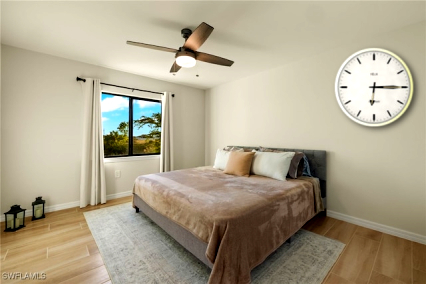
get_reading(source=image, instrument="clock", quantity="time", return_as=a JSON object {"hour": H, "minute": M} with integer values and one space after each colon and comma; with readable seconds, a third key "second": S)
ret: {"hour": 6, "minute": 15}
